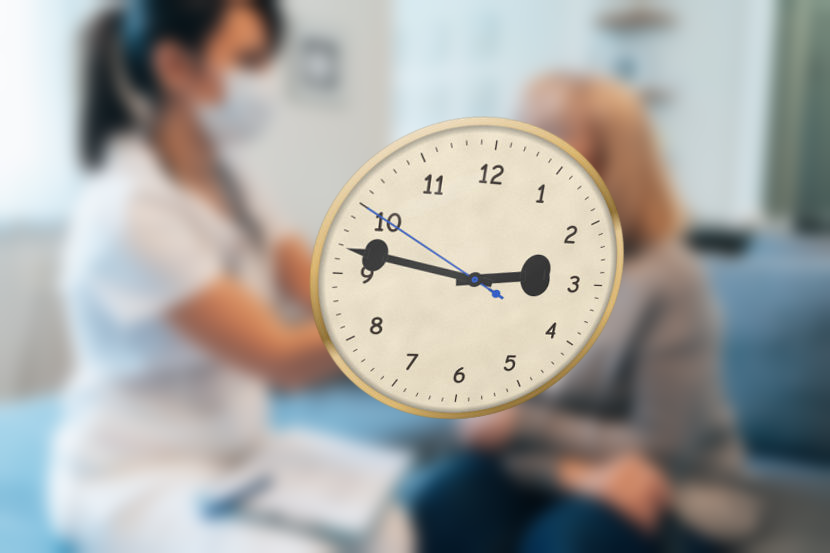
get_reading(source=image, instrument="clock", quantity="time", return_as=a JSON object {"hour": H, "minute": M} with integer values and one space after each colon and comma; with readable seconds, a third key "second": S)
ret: {"hour": 2, "minute": 46, "second": 50}
